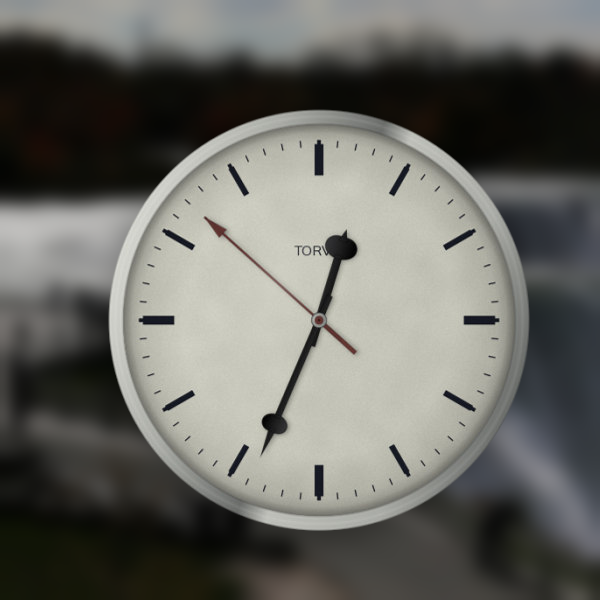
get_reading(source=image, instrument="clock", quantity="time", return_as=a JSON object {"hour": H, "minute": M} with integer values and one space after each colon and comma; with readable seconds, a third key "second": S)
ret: {"hour": 12, "minute": 33, "second": 52}
